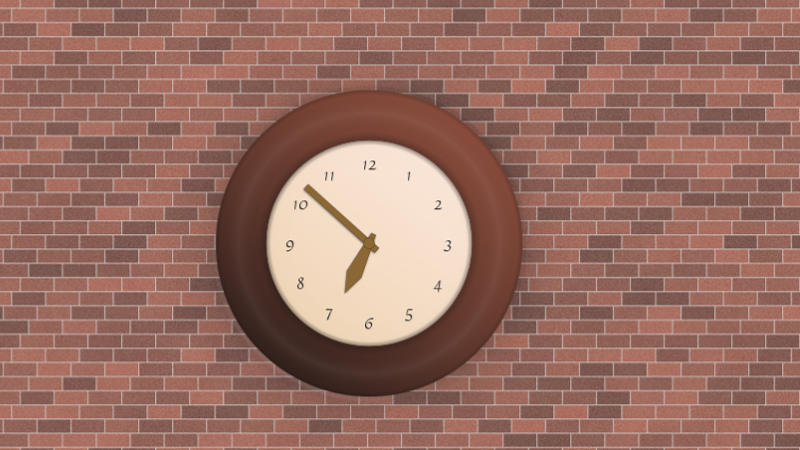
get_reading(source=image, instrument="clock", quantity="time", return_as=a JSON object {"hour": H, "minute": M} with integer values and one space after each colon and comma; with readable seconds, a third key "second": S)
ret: {"hour": 6, "minute": 52}
